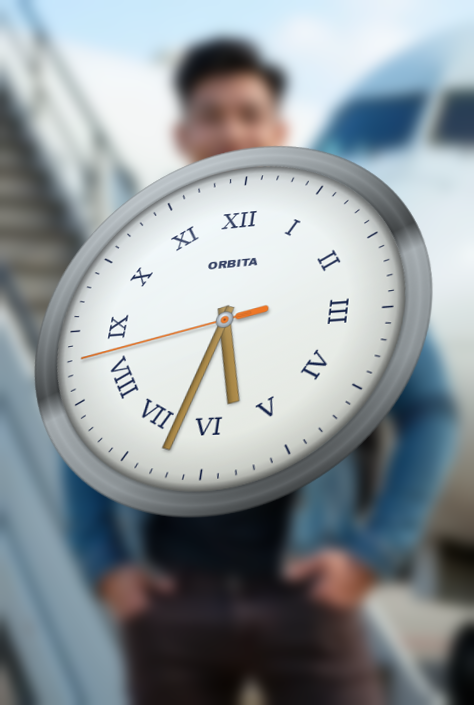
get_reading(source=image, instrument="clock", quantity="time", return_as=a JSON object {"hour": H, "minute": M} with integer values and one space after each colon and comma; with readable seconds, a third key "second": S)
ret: {"hour": 5, "minute": 32, "second": 43}
